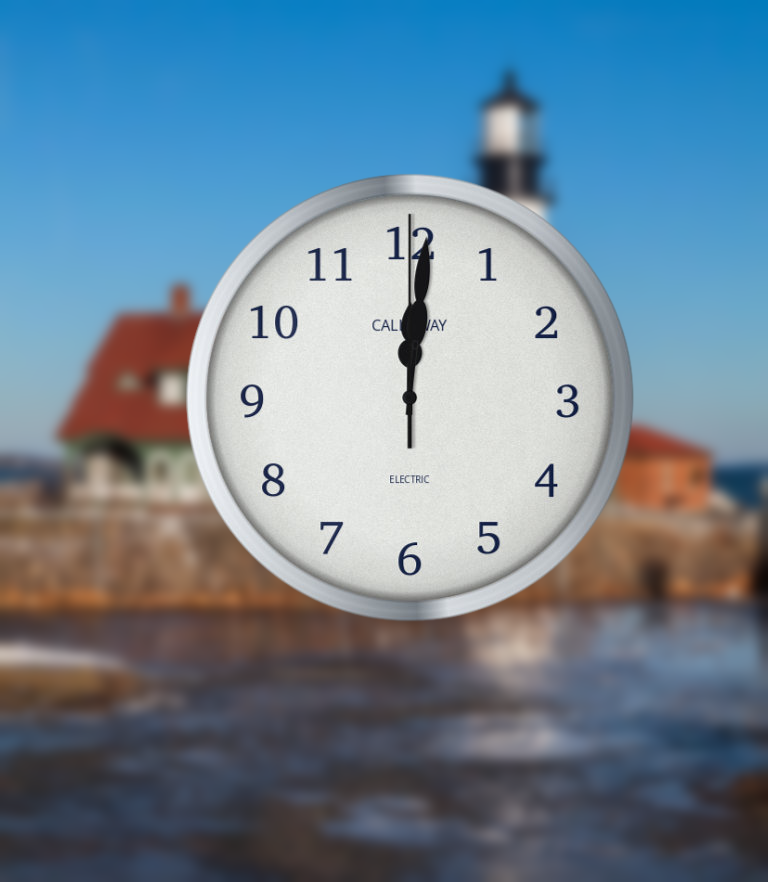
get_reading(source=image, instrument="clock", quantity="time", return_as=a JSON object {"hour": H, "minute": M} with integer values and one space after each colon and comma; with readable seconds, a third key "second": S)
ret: {"hour": 12, "minute": 1, "second": 0}
